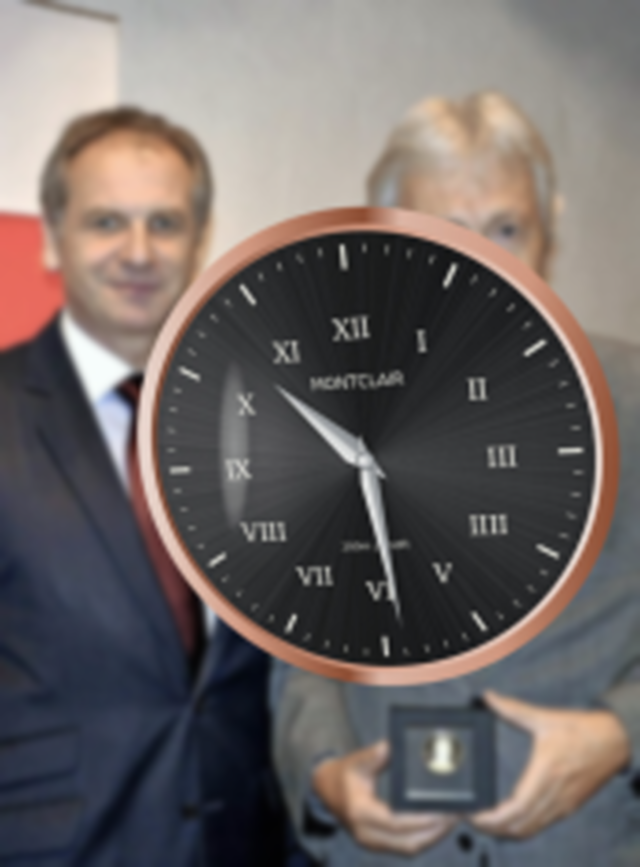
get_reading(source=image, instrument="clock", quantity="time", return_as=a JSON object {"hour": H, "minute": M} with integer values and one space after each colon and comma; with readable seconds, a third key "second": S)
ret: {"hour": 10, "minute": 29}
